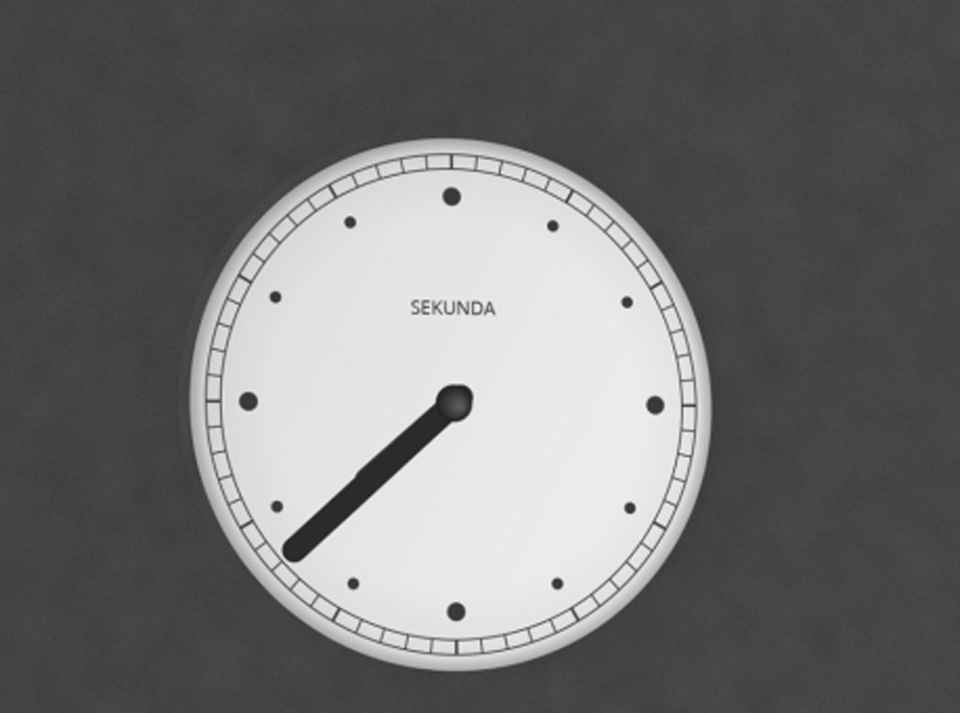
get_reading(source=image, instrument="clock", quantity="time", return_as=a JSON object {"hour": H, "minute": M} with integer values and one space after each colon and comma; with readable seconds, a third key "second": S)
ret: {"hour": 7, "minute": 38}
